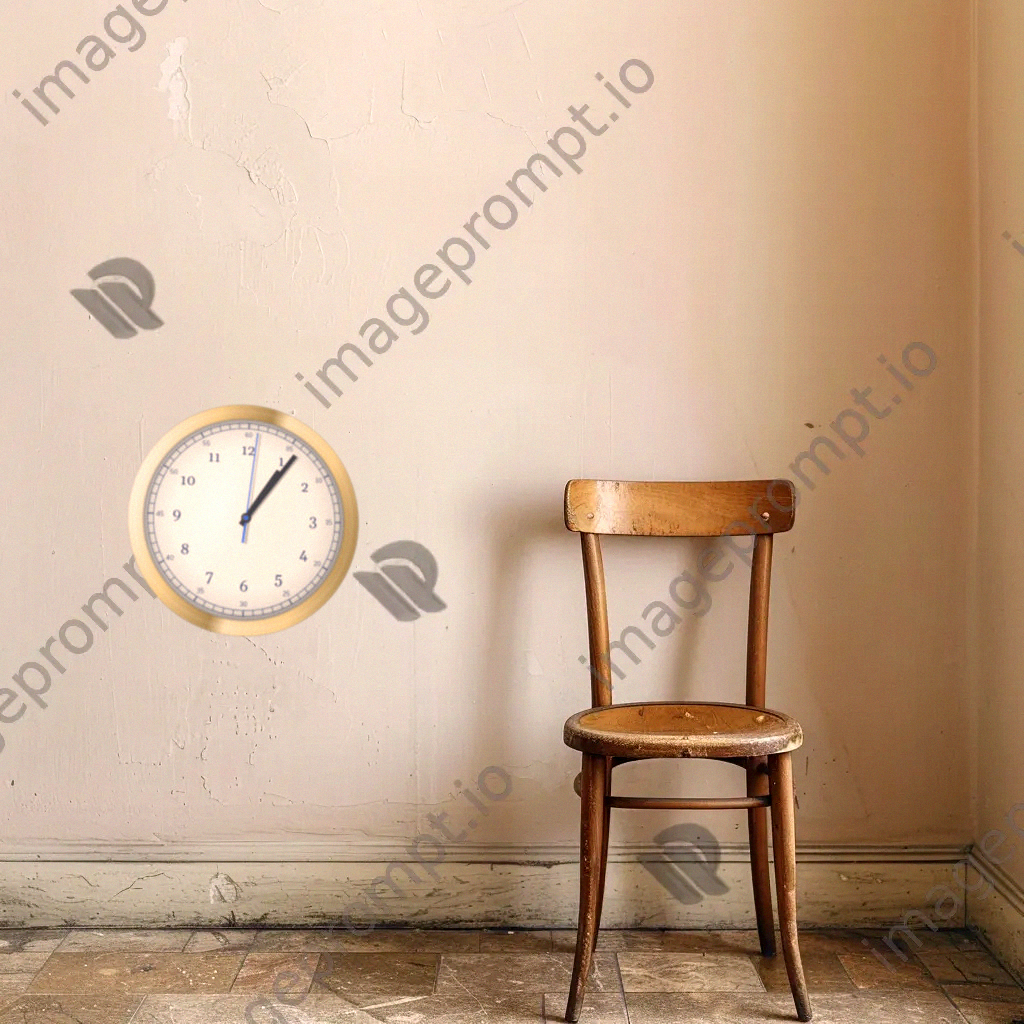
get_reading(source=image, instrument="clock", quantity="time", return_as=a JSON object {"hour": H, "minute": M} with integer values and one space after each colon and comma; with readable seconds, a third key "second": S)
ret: {"hour": 1, "minute": 6, "second": 1}
